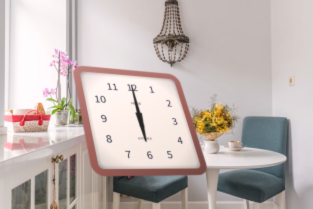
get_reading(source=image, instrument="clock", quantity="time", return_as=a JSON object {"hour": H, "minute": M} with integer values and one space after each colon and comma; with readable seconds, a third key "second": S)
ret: {"hour": 6, "minute": 0}
